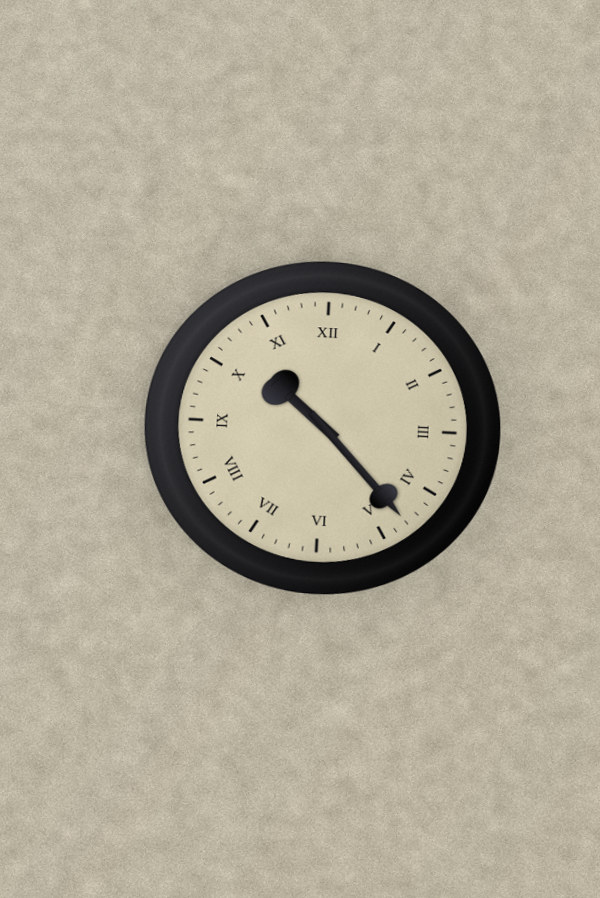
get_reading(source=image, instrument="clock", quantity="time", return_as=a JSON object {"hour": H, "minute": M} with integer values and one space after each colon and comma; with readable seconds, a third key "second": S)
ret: {"hour": 10, "minute": 23}
